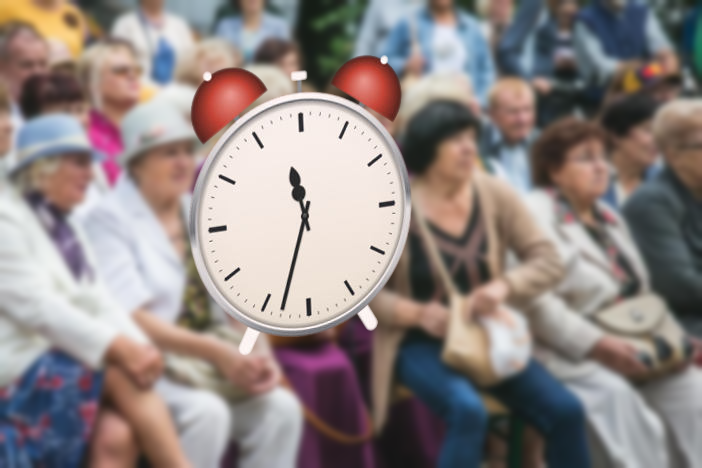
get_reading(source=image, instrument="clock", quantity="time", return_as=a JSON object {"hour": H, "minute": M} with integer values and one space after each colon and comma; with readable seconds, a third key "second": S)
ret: {"hour": 11, "minute": 33}
